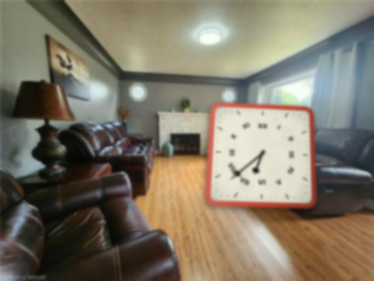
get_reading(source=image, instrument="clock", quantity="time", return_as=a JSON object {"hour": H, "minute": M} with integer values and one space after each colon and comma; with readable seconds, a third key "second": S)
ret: {"hour": 6, "minute": 38}
